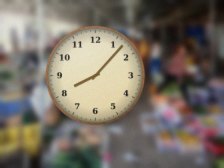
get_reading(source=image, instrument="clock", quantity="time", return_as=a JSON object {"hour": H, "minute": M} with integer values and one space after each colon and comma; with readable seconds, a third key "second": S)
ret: {"hour": 8, "minute": 7}
